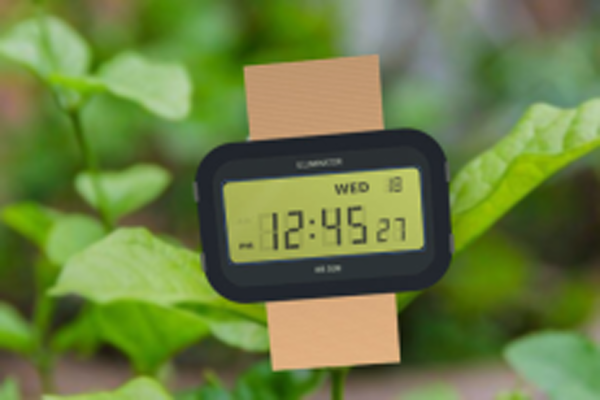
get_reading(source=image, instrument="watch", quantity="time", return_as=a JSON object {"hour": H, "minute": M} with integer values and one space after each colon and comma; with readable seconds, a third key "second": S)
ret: {"hour": 12, "minute": 45, "second": 27}
